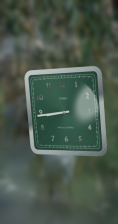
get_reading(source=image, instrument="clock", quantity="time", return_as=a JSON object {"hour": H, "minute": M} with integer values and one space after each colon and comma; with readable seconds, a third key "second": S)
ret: {"hour": 8, "minute": 44}
